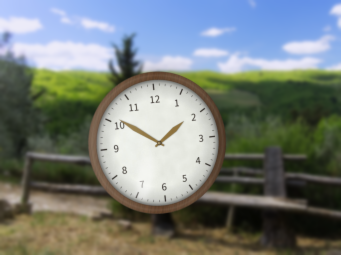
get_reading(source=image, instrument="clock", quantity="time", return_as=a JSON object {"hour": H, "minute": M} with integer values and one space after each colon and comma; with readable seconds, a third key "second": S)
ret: {"hour": 1, "minute": 51}
